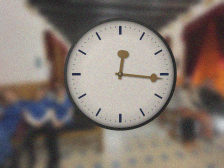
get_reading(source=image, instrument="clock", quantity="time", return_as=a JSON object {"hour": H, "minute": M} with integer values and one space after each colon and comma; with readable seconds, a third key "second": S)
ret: {"hour": 12, "minute": 16}
